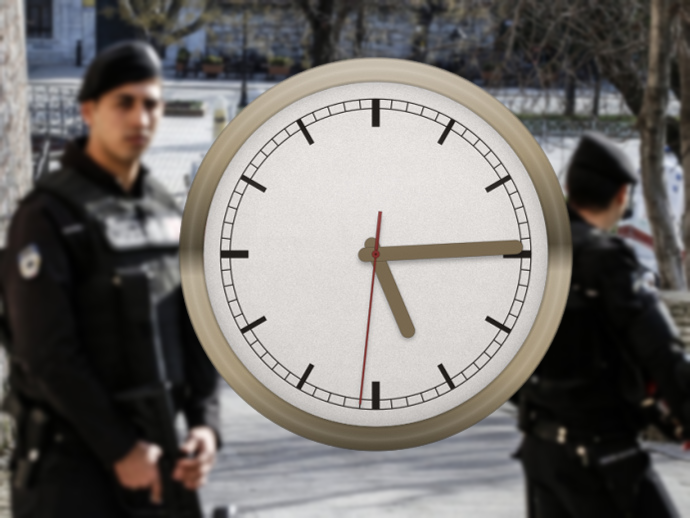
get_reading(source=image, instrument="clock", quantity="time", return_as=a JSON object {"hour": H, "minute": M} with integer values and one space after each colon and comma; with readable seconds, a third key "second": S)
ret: {"hour": 5, "minute": 14, "second": 31}
